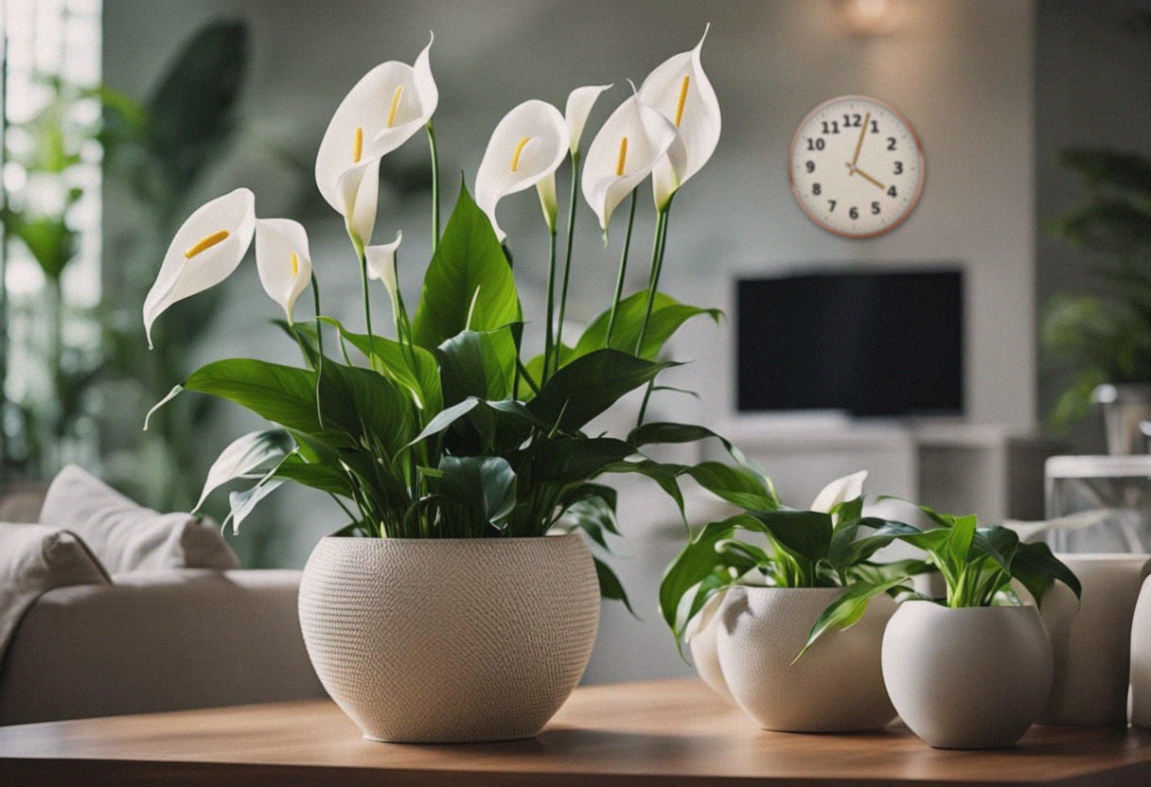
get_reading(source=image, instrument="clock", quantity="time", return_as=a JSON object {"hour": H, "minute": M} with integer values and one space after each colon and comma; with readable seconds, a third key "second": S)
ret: {"hour": 4, "minute": 3}
